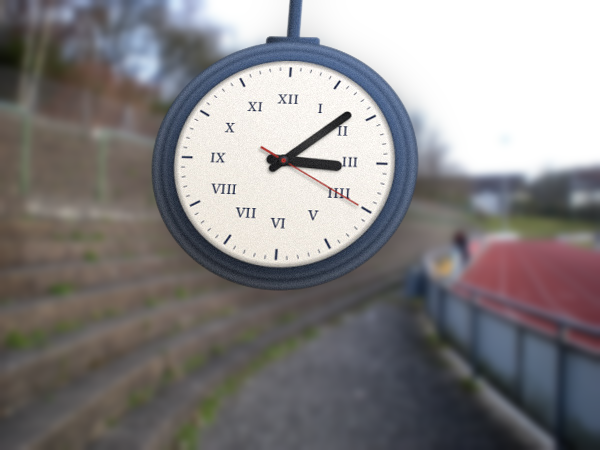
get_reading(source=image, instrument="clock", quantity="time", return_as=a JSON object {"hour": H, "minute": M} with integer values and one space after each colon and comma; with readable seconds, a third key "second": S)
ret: {"hour": 3, "minute": 8, "second": 20}
